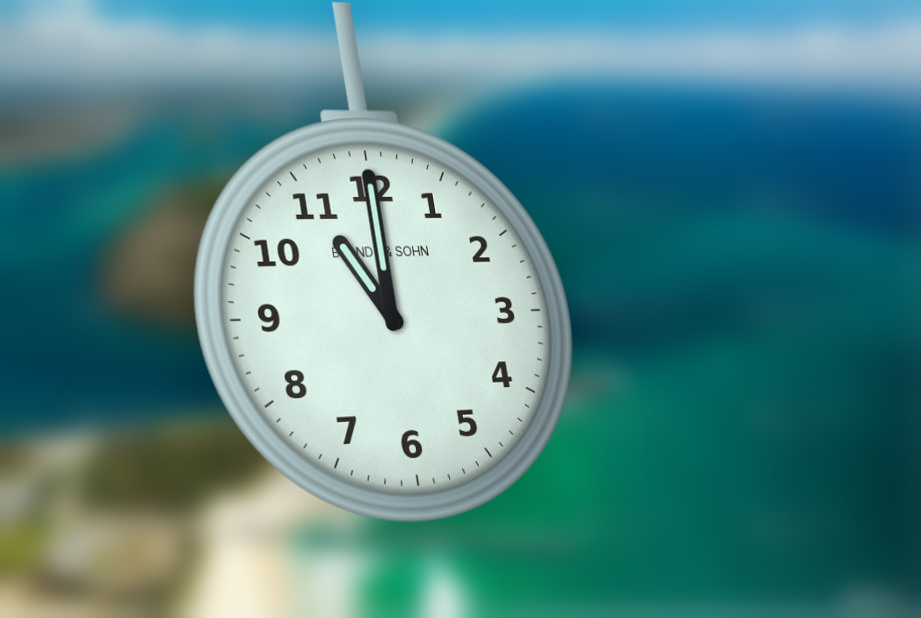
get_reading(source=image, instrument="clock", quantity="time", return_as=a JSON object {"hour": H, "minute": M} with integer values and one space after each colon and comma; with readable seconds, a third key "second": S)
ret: {"hour": 11, "minute": 0}
